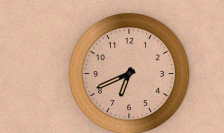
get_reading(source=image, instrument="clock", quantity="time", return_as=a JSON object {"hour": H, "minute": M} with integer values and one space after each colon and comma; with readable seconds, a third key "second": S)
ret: {"hour": 6, "minute": 41}
